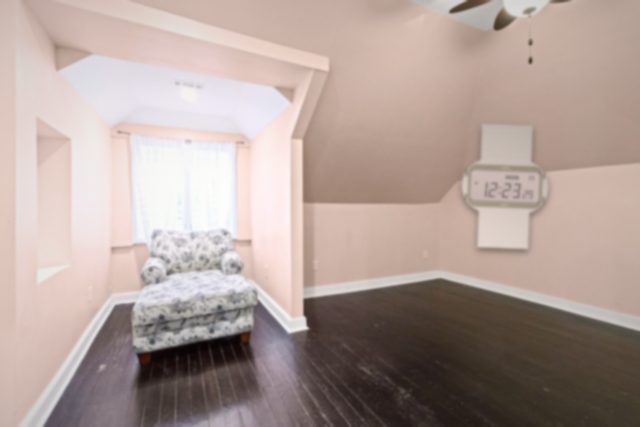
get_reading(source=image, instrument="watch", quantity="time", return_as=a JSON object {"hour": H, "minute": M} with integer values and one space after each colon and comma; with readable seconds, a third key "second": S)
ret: {"hour": 12, "minute": 23}
